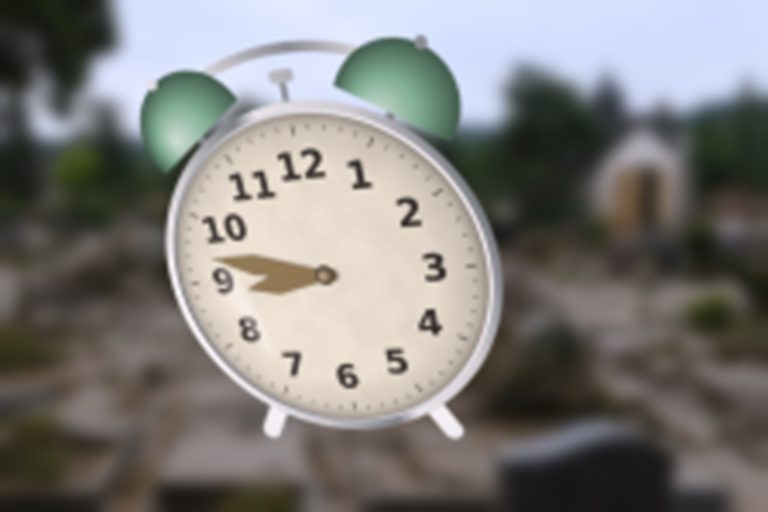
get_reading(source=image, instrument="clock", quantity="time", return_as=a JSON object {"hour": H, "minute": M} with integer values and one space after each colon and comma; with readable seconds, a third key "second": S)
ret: {"hour": 8, "minute": 47}
